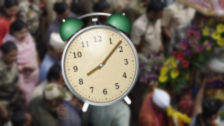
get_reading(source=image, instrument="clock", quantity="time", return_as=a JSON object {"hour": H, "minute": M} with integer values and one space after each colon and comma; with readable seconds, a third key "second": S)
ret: {"hour": 8, "minute": 8}
